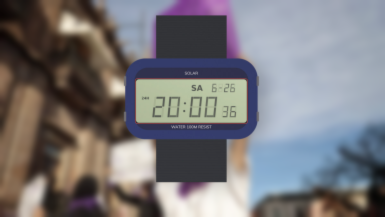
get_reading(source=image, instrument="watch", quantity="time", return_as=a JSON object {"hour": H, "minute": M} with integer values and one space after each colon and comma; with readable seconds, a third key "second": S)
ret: {"hour": 20, "minute": 0, "second": 36}
